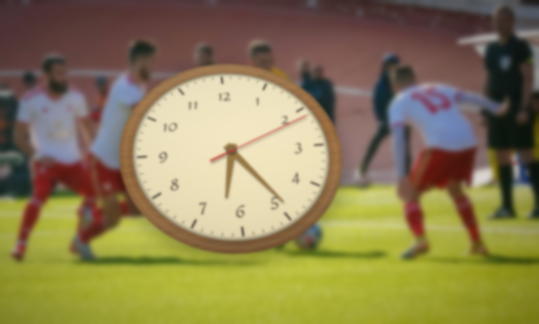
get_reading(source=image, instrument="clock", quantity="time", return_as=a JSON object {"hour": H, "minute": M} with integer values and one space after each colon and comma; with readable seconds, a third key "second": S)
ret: {"hour": 6, "minute": 24, "second": 11}
